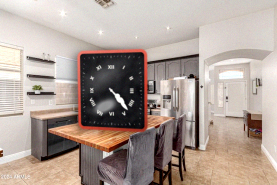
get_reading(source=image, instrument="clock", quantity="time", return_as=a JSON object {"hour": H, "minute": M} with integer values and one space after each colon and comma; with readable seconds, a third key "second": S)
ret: {"hour": 4, "minute": 23}
